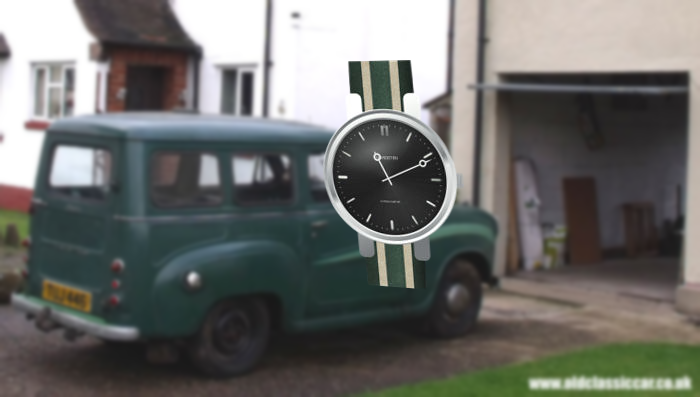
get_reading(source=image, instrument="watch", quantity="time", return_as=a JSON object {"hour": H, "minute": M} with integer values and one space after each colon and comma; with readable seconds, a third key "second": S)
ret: {"hour": 11, "minute": 11}
